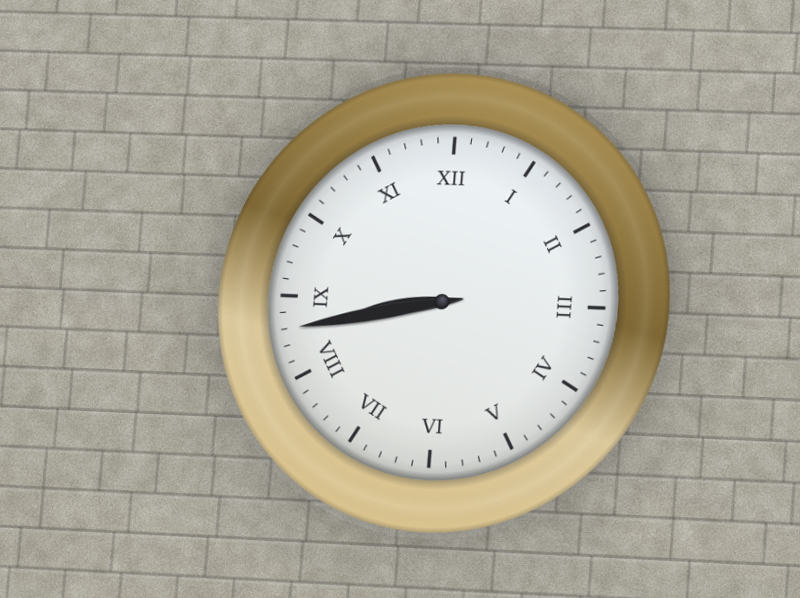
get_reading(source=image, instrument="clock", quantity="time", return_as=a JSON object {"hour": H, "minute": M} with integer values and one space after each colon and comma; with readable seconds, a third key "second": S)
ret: {"hour": 8, "minute": 43}
